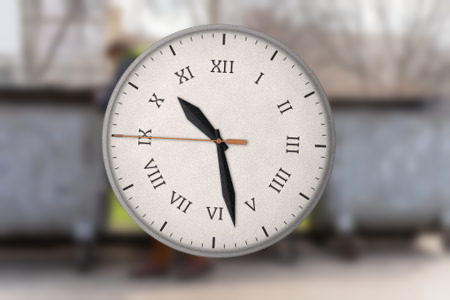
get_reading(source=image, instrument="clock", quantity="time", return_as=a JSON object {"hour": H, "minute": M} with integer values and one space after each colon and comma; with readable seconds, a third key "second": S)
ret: {"hour": 10, "minute": 27, "second": 45}
